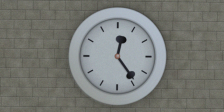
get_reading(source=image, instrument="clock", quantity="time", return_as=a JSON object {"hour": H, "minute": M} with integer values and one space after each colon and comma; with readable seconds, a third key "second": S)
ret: {"hour": 12, "minute": 24}
